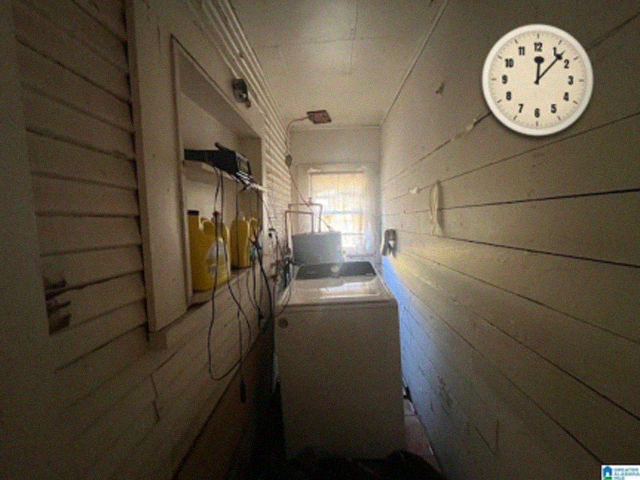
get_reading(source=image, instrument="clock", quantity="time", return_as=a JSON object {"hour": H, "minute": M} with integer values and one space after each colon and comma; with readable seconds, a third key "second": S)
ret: {"hour": 12, "minute": 7}
